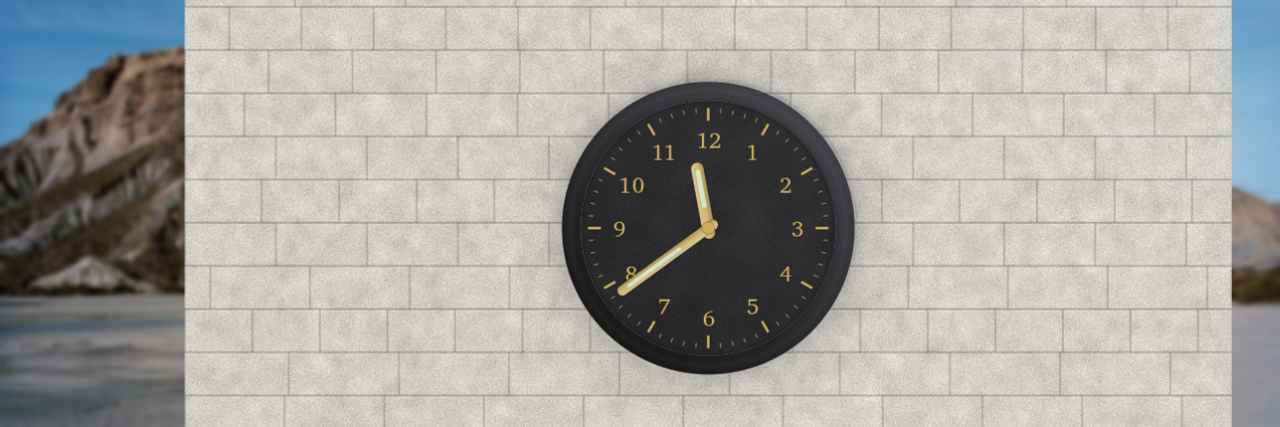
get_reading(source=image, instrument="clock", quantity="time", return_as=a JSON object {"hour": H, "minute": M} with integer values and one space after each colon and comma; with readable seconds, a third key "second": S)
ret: {"hour": 11, "minute": 39}
